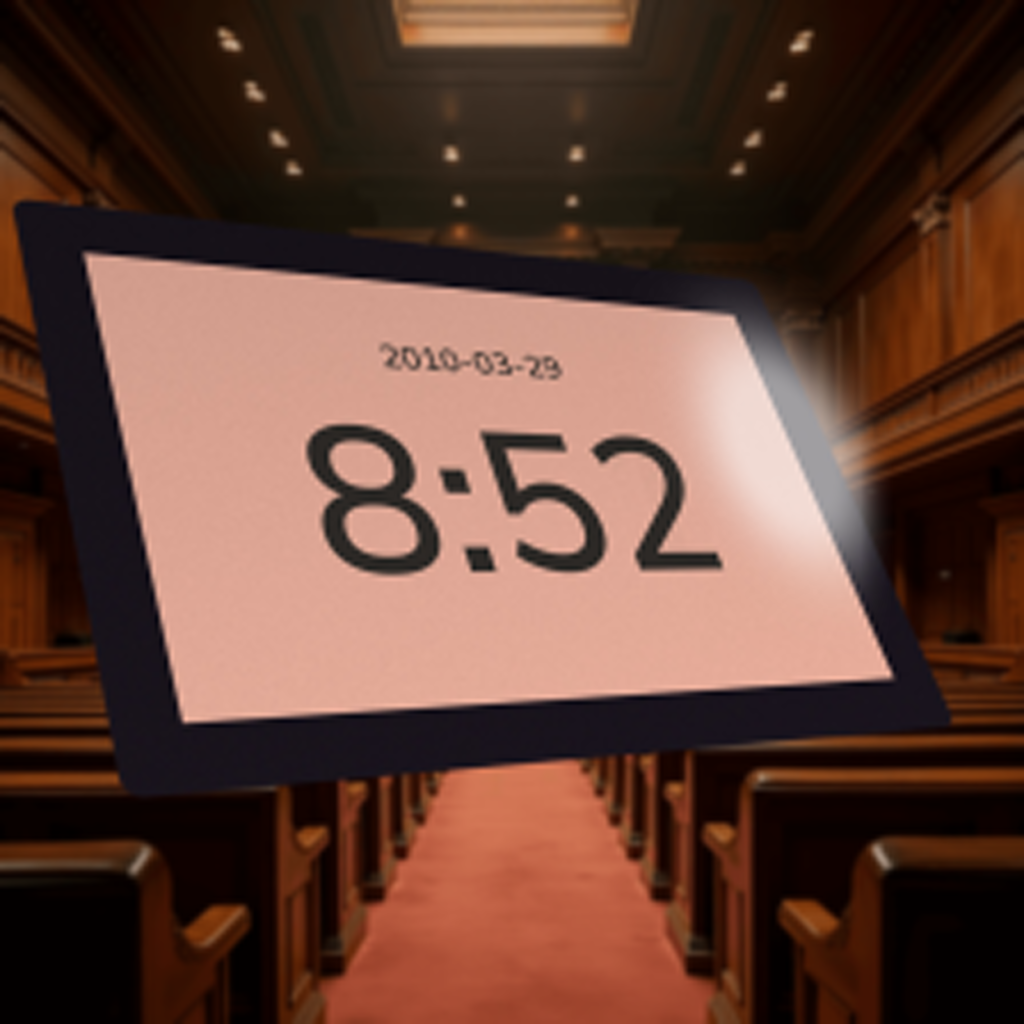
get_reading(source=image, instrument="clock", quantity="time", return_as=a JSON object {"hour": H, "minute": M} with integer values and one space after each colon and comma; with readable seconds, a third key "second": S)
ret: {"hour": 8, "minute": 52}
